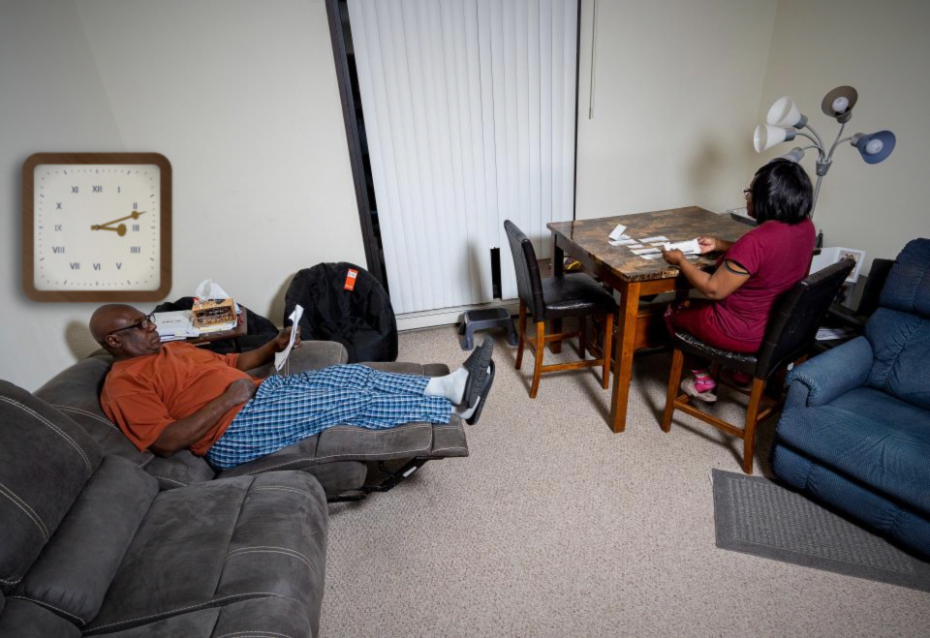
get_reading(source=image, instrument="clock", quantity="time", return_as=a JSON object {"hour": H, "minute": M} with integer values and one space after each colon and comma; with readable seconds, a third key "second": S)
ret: {"hour": 3, "minute": 12}
